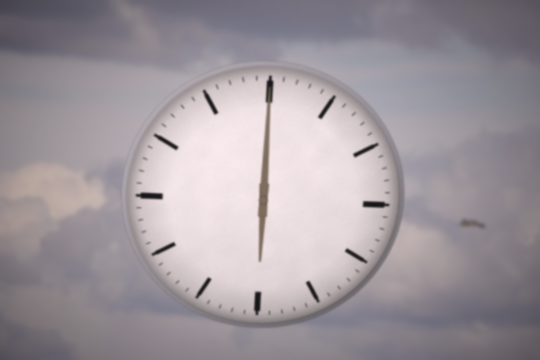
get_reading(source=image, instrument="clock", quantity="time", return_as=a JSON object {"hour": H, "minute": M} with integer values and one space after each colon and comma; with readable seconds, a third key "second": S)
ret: {"hour": 6, "minute": 0}
